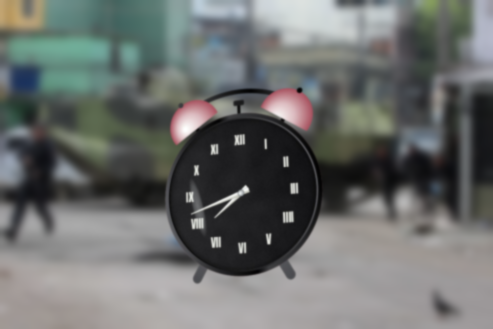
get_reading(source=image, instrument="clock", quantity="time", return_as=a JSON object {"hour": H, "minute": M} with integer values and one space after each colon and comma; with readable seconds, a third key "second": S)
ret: {"hour": 7, "minute": 42}
